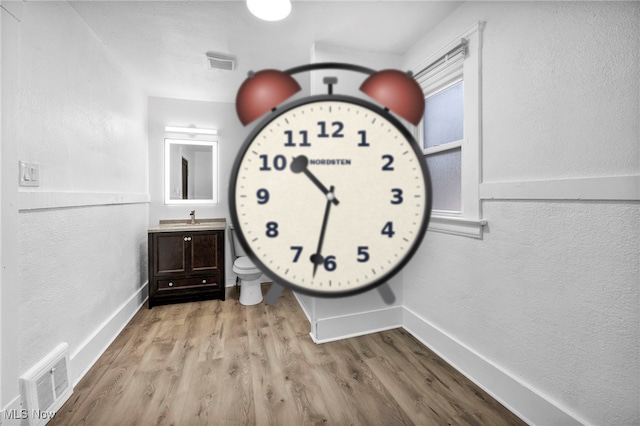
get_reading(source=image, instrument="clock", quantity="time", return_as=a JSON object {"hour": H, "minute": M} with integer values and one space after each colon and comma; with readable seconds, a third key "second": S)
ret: {"hour": 10, "minute": 32}
